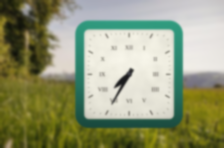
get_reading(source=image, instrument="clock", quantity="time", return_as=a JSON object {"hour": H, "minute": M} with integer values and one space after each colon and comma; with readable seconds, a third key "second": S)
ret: {"hour": 7, "minute": 35}
